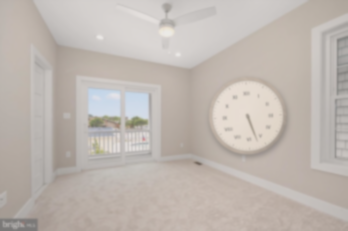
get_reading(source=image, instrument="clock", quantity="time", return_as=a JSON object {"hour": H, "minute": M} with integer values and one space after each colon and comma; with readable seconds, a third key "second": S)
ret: {"hour": 5, "minute": 27}
